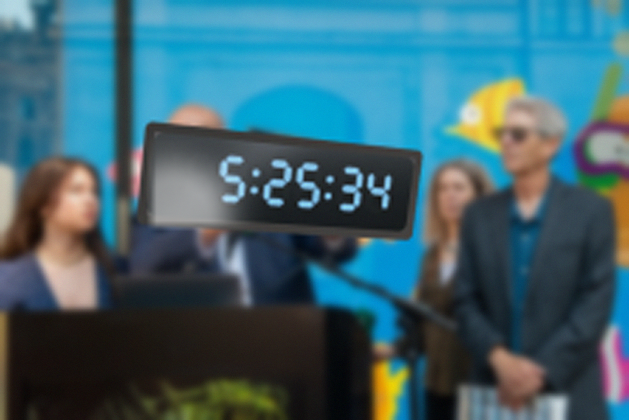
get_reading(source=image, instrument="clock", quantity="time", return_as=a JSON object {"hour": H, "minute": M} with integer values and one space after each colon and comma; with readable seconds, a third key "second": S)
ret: {"hour": 5, "minute": 25, "second": 34}
